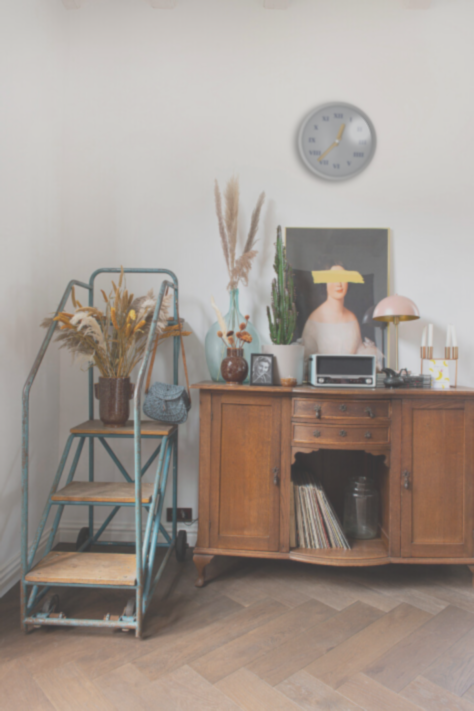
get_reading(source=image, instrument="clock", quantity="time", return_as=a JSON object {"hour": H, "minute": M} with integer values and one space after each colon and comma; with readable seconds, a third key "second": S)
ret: {"hour": 12, "minute": 37}
